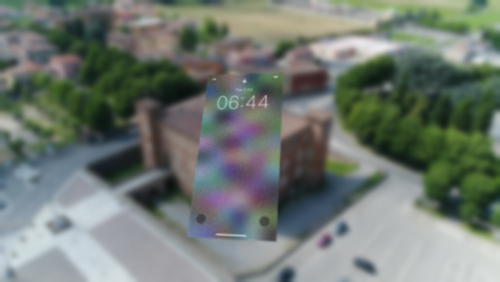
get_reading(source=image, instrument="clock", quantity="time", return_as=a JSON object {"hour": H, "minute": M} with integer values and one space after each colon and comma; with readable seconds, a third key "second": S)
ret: {"hour": 6, "minute": 44}
